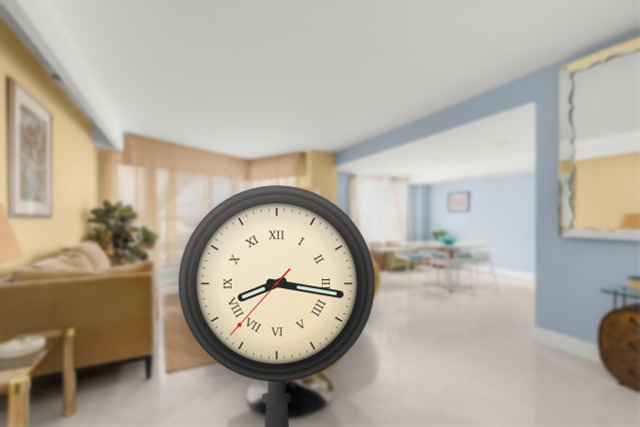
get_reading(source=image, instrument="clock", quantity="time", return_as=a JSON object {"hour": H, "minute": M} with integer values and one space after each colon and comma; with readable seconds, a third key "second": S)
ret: {"hour": 8, "minute": 16, "second": 37}
